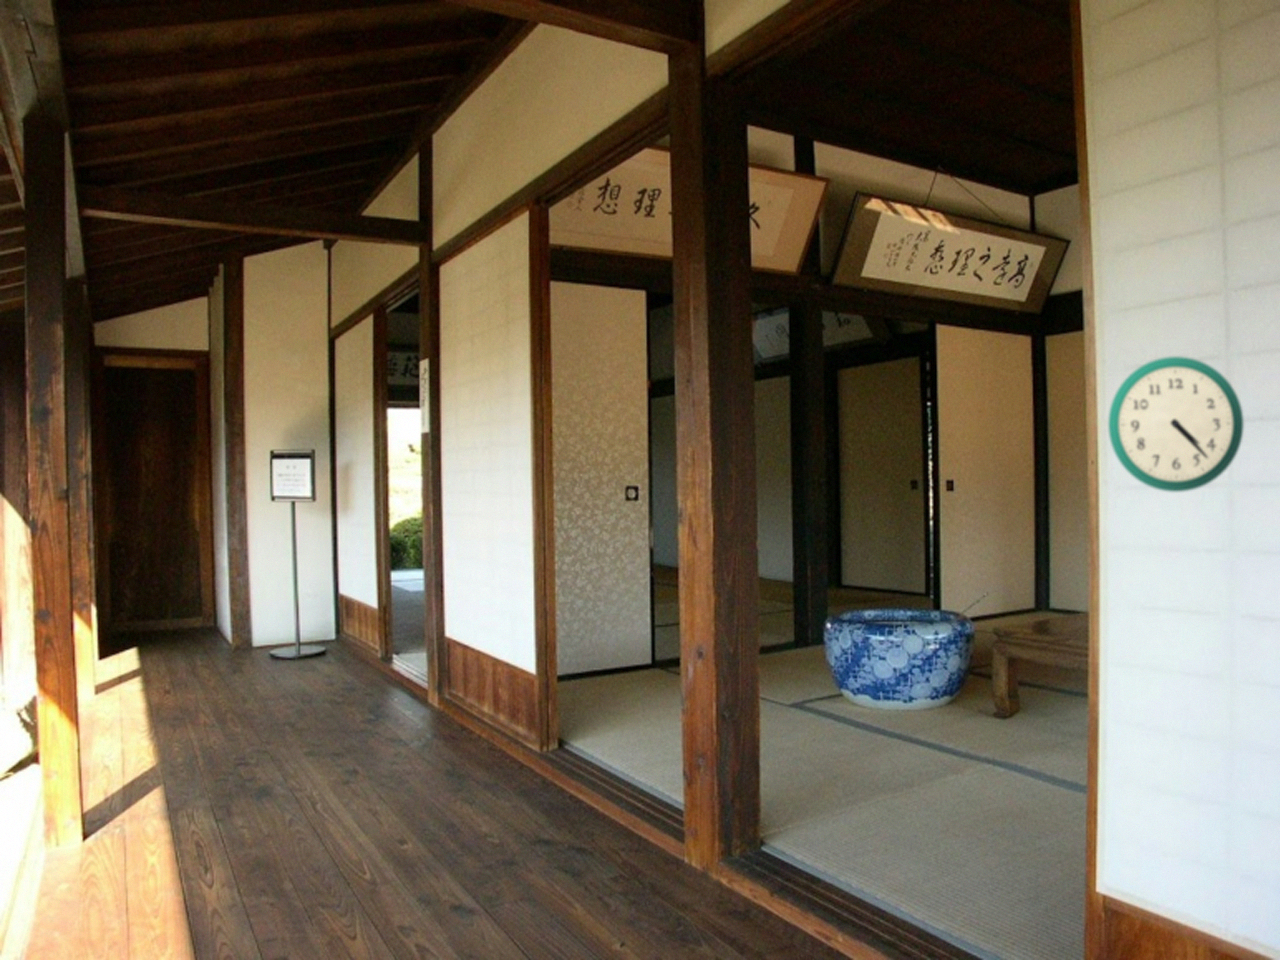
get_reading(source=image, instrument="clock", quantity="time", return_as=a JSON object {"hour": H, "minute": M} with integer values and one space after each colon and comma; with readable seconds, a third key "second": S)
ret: {"hour": 4, "minute": 23}
